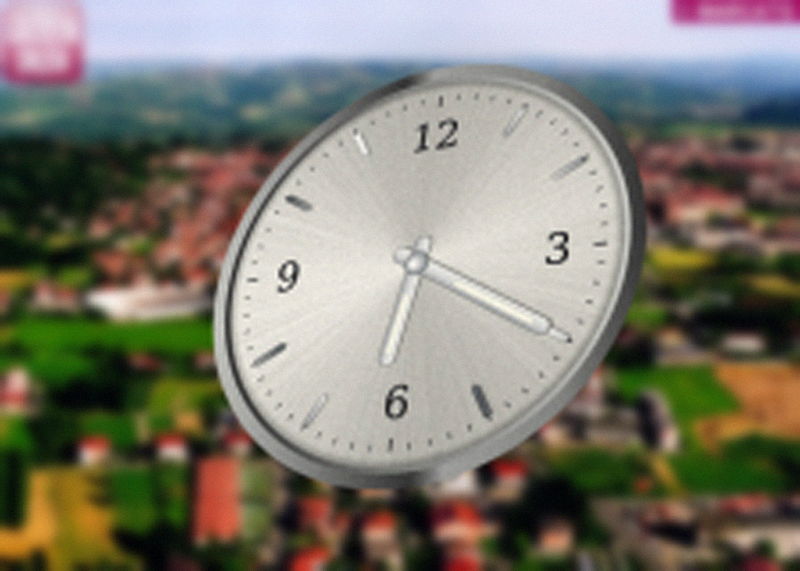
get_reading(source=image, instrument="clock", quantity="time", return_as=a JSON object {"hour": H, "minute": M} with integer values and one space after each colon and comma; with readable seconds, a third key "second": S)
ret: {"hour": 6, "minute": 20}
